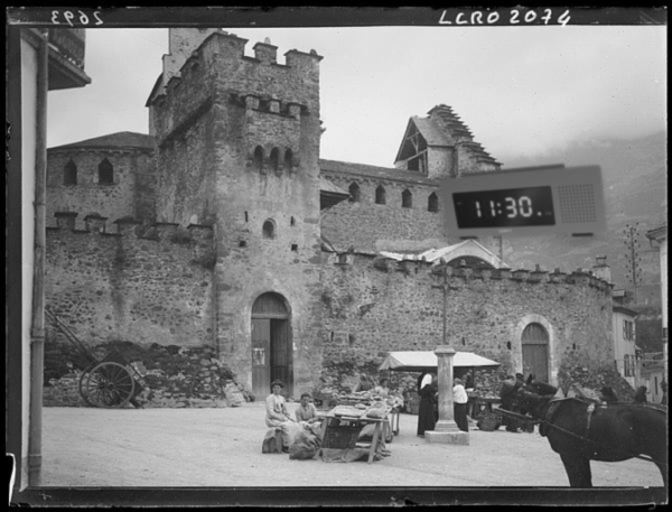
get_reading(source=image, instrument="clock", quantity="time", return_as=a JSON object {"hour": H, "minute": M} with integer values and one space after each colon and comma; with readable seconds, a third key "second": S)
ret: {"hour": 11, "minute": 30}
